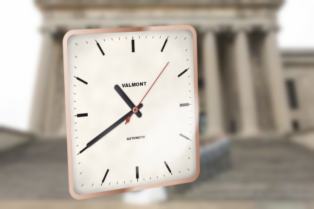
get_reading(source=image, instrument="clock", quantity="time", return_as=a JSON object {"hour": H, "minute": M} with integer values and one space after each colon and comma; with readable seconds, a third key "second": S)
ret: {"hour": 10, "minute": 40, "second": 7}
